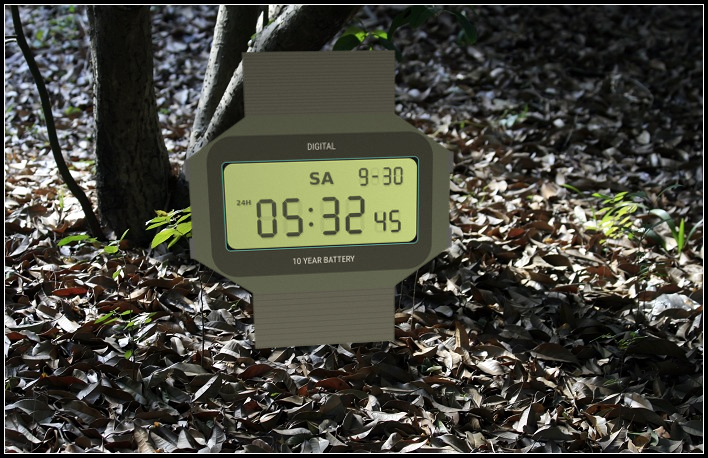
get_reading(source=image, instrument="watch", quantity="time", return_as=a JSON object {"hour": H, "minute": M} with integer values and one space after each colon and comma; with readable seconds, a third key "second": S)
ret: {"hour": 5, "minute": 32, "second": 45}
